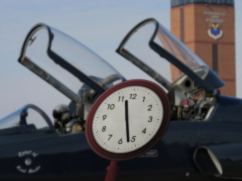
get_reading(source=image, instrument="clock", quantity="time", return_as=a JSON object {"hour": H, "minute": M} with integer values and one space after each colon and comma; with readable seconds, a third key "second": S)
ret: {"hour": 11, "minute": 27}
